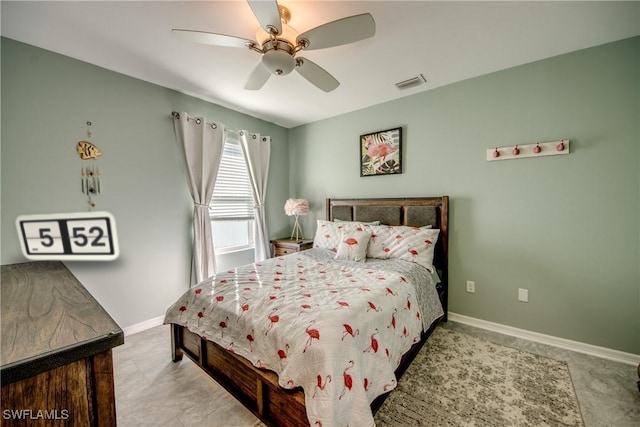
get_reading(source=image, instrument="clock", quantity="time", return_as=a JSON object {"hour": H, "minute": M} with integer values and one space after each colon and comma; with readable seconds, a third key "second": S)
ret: {"hour": 5, "minute": 52}
